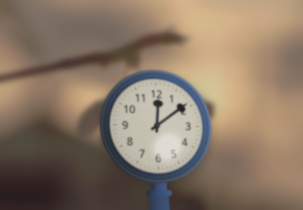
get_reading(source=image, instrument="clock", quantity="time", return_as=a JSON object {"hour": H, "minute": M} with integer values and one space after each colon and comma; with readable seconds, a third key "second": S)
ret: {"hour": 12, "minute": 9}
